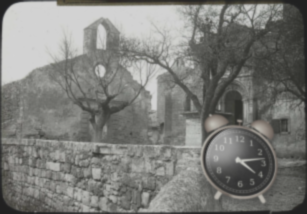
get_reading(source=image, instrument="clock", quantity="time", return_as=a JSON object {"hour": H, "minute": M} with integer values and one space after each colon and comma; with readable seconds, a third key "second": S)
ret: {"hour": 4, "minute": 13}
